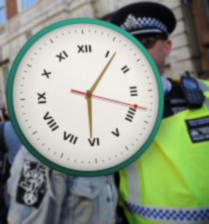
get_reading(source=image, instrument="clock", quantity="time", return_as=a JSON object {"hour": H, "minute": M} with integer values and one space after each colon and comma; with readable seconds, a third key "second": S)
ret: {"hour": 6, "minute": 6, "second": 18}
